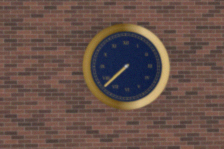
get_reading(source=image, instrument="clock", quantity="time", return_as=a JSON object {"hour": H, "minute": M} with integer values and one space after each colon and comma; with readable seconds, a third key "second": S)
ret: {"hour": 7, "minute": 38}
